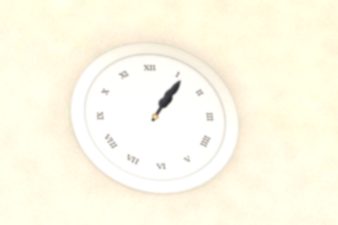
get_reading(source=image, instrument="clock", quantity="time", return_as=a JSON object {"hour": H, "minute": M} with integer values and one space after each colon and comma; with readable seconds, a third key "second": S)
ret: {"hour": 1, "minute": 6}
